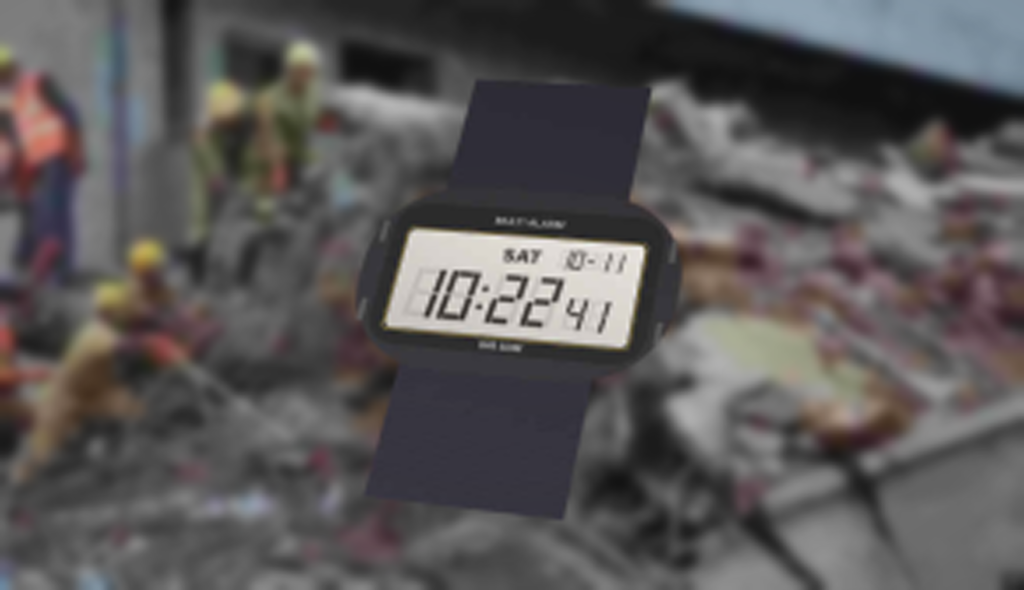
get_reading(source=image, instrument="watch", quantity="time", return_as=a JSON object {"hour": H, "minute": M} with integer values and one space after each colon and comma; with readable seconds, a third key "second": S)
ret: {"hour": 10, "minute": 22, "second": 41}
